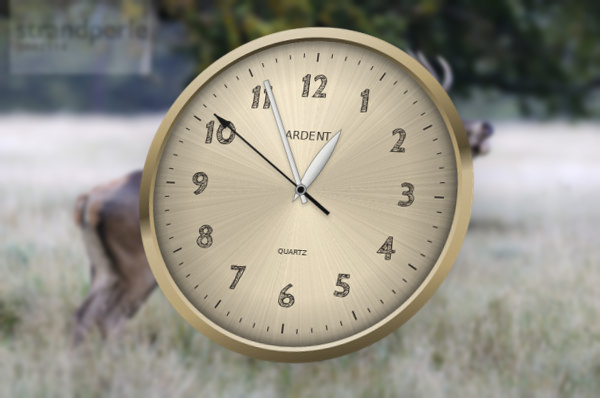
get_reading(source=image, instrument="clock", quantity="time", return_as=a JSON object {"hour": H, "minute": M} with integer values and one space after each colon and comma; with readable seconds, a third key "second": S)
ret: {"hour": 12, "minute": 55, "second": 51}
